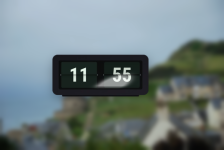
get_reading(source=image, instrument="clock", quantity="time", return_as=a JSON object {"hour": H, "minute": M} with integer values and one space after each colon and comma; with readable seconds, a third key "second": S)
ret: {"hour": 11, "minute": 55}
